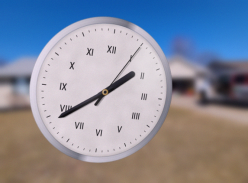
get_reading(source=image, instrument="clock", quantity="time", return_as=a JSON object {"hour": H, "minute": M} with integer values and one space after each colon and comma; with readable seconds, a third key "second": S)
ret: {"hour": 1, "minute": 39, "second": 5}
